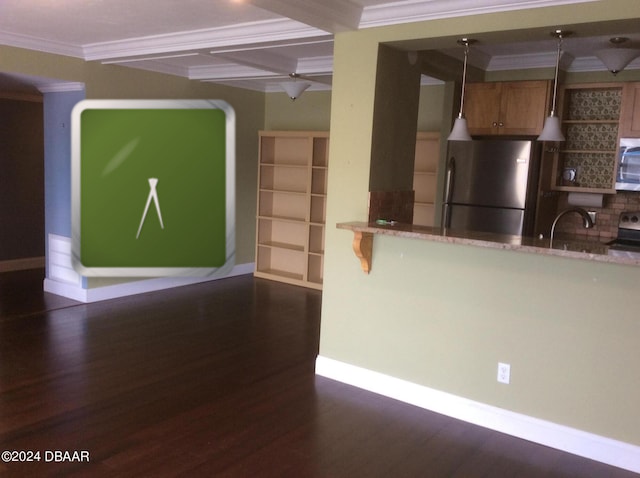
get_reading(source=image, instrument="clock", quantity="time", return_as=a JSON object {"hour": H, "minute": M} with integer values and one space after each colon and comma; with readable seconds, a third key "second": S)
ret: {"hour": 5, "minute": 33}
